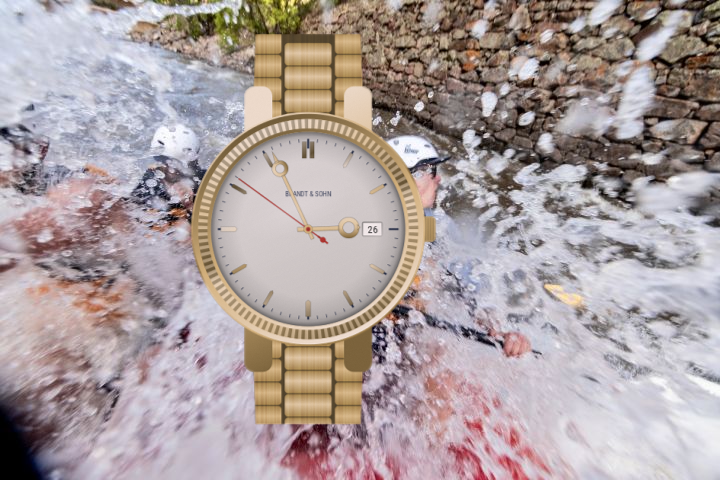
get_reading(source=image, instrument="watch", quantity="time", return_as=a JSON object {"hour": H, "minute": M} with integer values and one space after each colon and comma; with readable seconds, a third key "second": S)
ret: {"hour": 2, "minute": 55, "second": 51}
